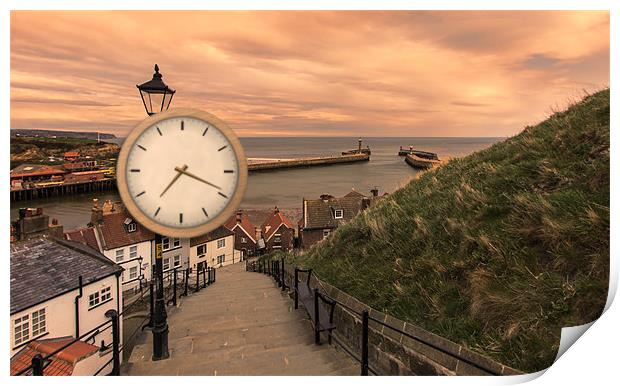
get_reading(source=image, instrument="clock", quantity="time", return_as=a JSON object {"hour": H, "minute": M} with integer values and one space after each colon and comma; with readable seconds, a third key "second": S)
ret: {"hour": 7, "minute": 19}
